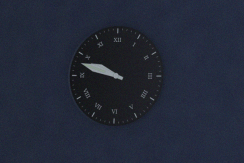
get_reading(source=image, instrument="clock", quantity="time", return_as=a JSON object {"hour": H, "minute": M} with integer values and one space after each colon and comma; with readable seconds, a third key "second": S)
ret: {"hour": 9, "minute": 48}
